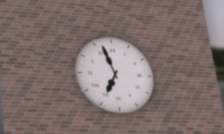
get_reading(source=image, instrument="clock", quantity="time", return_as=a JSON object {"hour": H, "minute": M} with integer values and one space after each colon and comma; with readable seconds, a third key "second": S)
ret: {"hour": 6, "minute": 57}
